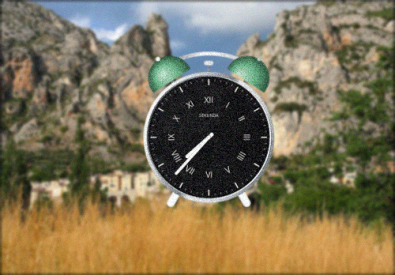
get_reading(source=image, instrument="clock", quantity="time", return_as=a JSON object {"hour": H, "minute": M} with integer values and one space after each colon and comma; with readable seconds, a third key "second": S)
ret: {"hour": 7, "minute": 37}
